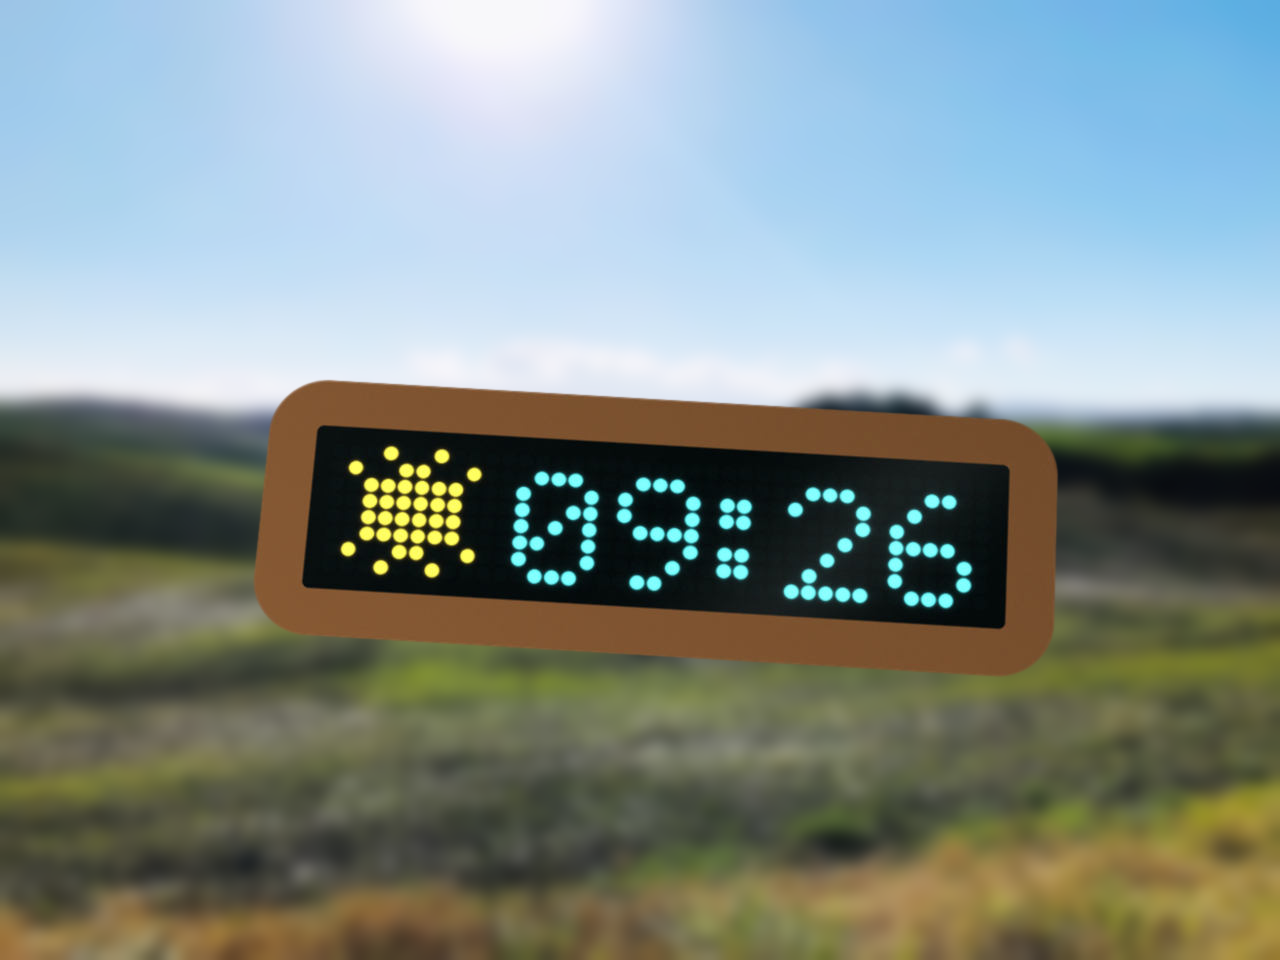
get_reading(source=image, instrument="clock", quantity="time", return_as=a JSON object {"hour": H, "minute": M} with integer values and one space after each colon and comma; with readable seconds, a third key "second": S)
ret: {"hour": 9, "minute": 26}
